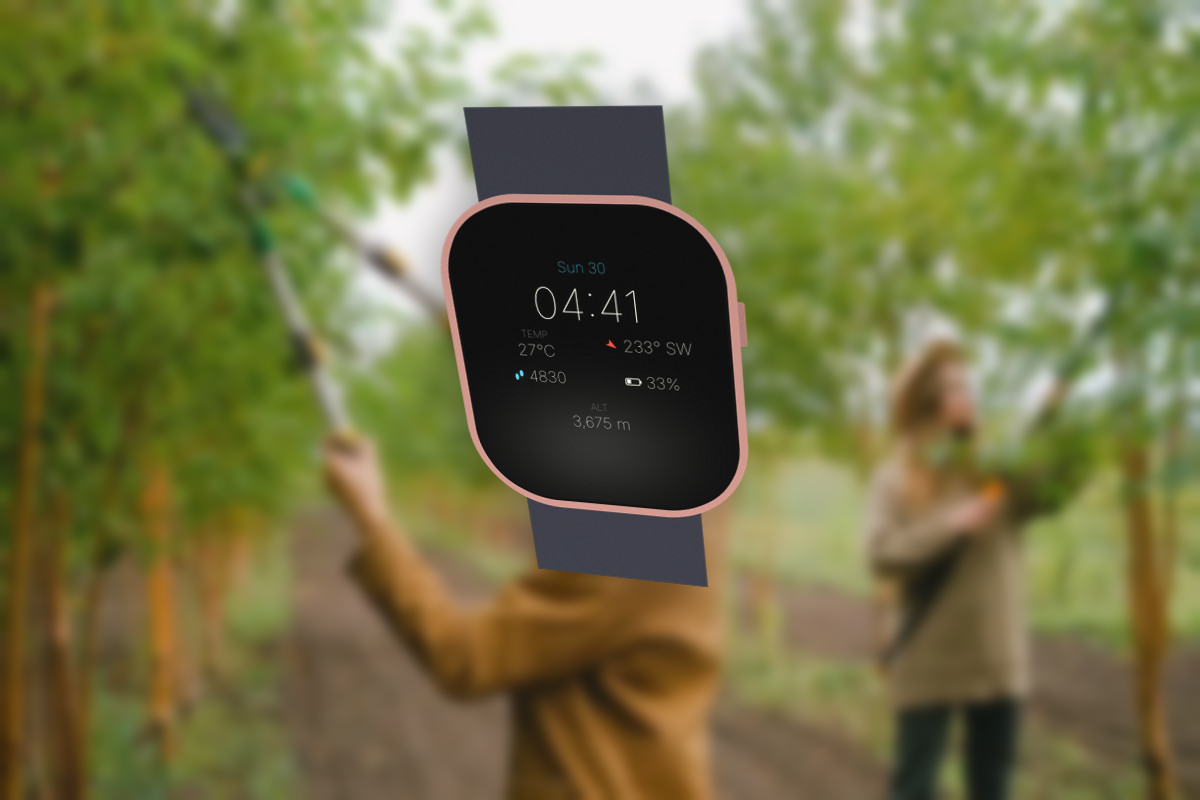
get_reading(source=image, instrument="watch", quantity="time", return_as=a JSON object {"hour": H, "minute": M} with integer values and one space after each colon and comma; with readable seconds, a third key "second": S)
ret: {"hour": 4, "minute": 41}
